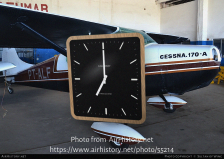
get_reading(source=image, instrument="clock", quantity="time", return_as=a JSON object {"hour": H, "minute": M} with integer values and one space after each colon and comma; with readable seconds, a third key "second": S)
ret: {"hour": 7, "minute": 0}
